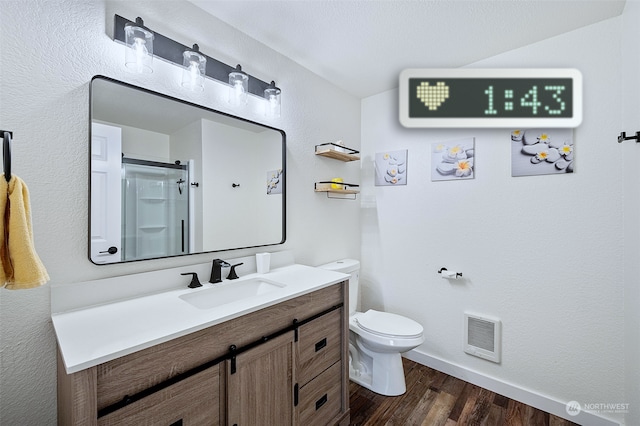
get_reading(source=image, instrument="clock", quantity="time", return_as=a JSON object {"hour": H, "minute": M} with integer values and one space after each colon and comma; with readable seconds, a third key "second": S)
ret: {"hour": 1, "minute": 43}
